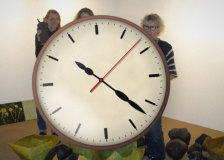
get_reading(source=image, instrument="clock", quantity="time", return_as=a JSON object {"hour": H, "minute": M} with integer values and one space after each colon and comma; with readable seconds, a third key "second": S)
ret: {"hour": 10, "minute": 22, "second": 8}
